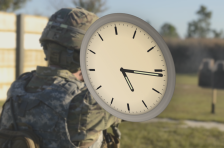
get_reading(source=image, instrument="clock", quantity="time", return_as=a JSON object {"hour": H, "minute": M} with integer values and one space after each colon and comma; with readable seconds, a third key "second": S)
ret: {"hour": 5, "minute": 16}
